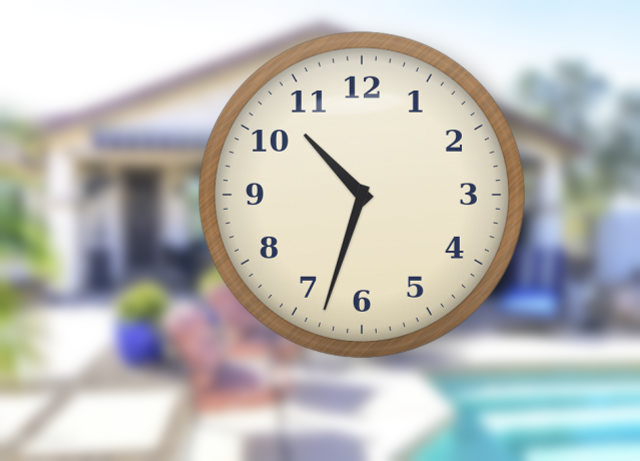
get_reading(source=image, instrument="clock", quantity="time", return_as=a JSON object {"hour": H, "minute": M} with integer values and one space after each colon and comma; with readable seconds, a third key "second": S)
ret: {"hour": 10, "minute": 33}
